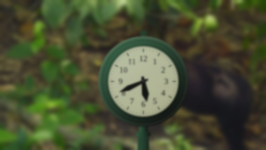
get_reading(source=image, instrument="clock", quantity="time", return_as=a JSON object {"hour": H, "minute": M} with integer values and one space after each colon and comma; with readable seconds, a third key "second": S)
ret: {"hour": 5, "minute": 41}
